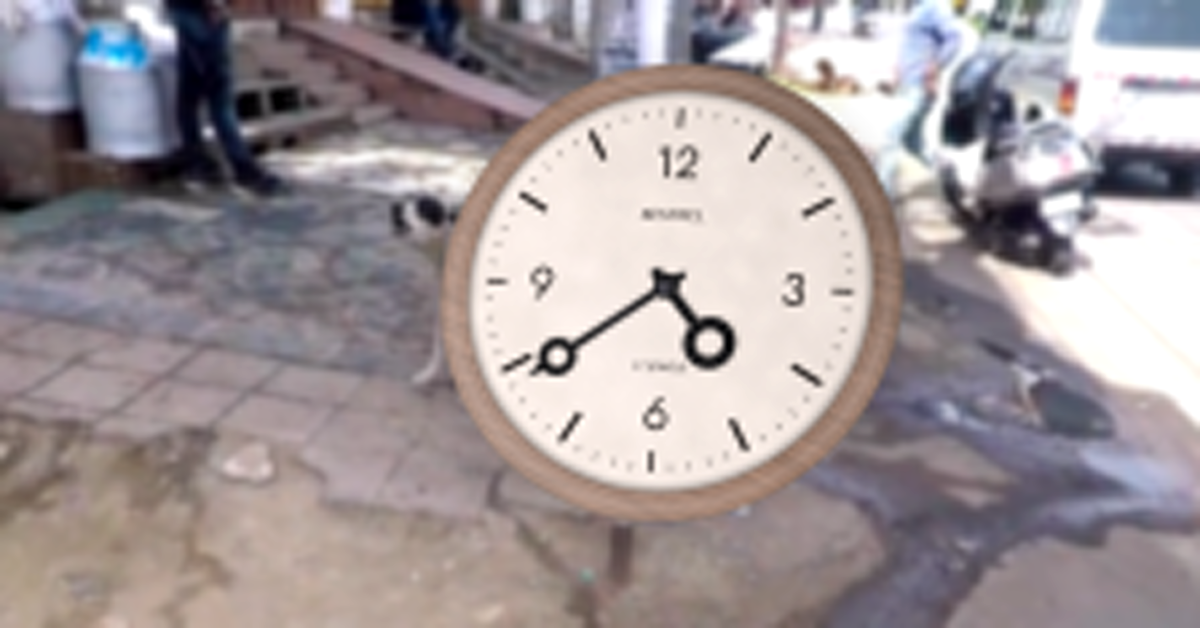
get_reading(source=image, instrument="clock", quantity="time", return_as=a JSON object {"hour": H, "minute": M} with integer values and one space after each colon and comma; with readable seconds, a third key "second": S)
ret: {"hour": 4, "minute": 39}
